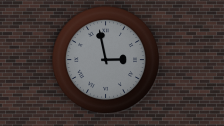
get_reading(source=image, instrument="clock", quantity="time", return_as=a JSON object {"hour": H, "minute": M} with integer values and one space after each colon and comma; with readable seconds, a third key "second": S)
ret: {"hour": 2, "minute": 58}
